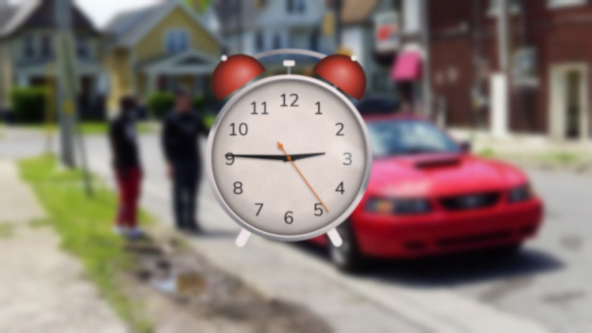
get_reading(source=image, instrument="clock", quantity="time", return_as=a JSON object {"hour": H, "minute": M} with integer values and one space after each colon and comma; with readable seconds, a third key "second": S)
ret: {"hour": 2, "minute": 45, "second": 24}
